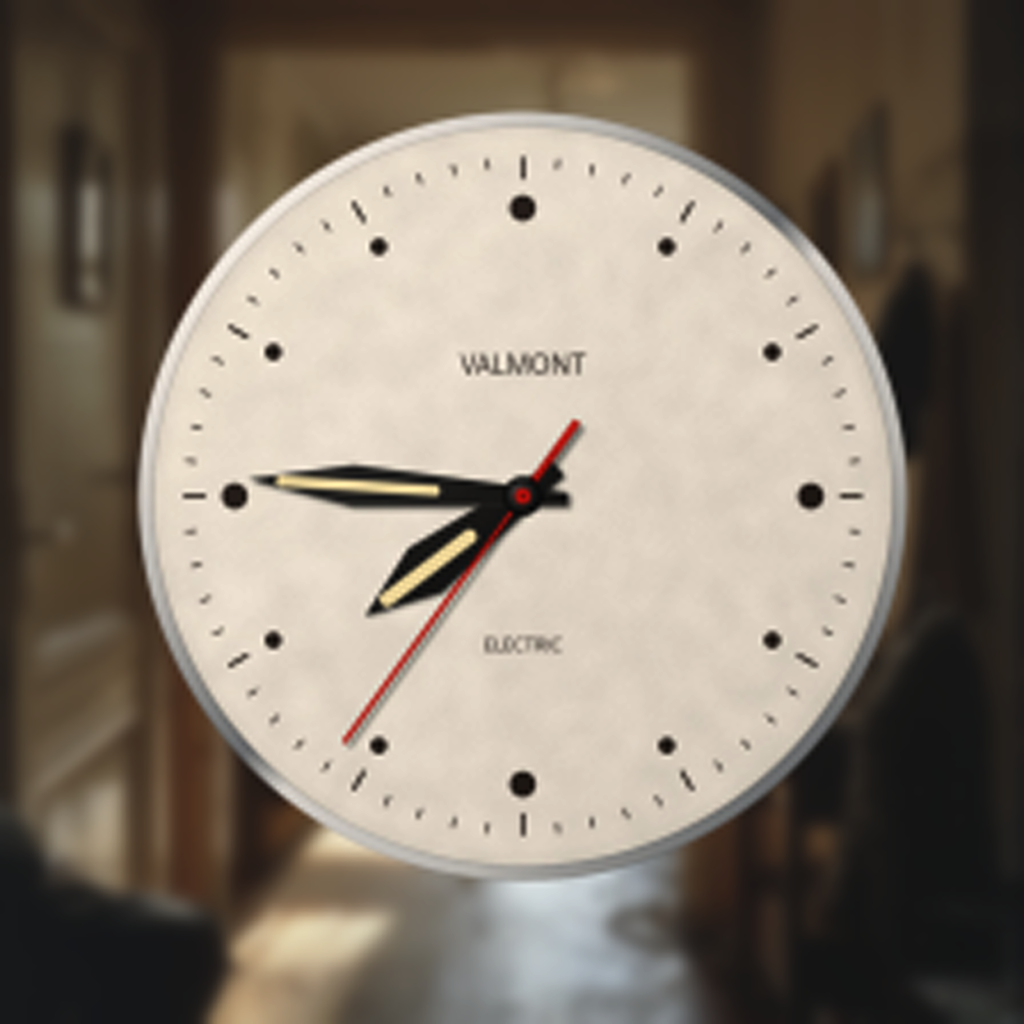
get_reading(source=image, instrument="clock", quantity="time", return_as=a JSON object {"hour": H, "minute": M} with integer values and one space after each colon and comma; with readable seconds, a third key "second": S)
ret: {"hour": 7, "minute": 45, "second": 36}
